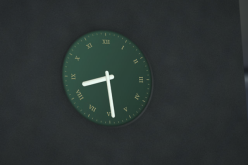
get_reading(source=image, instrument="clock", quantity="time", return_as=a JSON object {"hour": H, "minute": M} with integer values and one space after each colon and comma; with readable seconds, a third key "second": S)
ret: {"hour": 8, "minute": 29}
